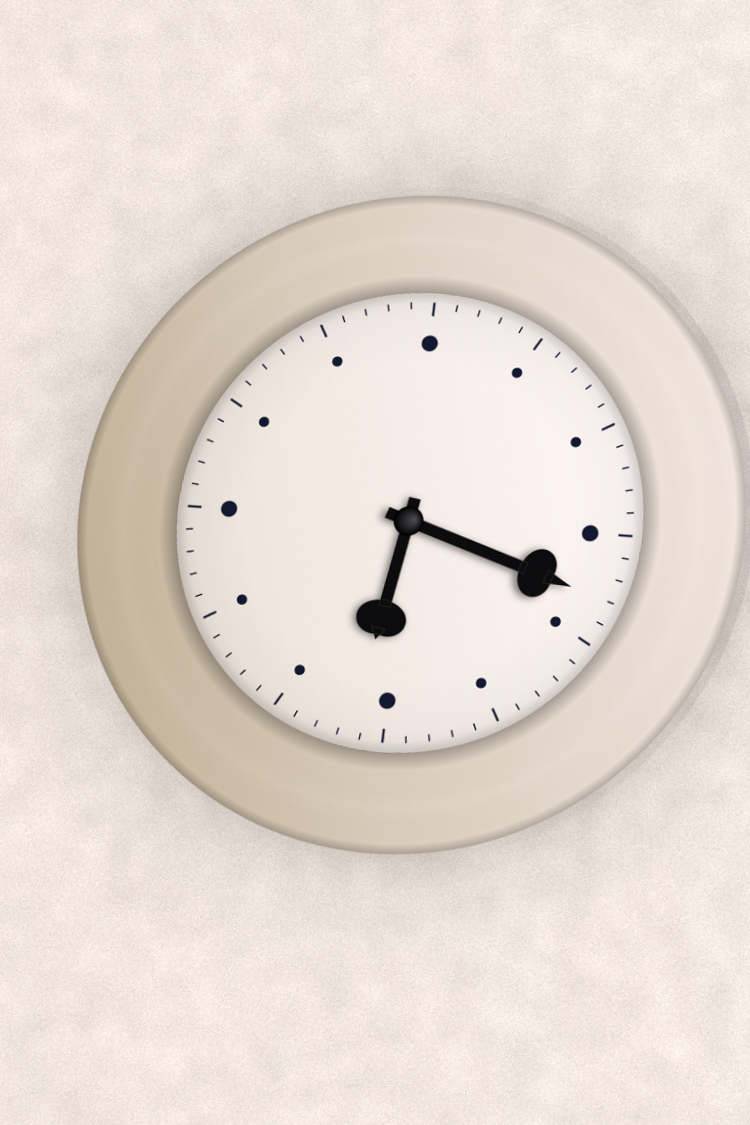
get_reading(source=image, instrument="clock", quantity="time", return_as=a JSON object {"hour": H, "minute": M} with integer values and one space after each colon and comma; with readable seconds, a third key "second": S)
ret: {"hour": 6, "minute": 18}
